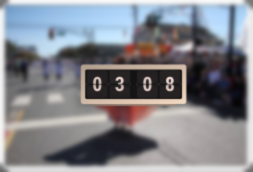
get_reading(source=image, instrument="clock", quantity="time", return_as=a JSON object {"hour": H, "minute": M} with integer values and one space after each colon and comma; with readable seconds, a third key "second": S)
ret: {"hour": 3, "minute": 8}
